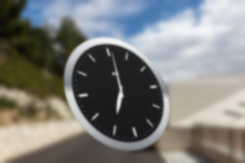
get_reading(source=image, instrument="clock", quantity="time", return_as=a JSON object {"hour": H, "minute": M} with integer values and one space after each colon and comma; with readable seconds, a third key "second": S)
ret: {"hour": 7, "minute": 1}
